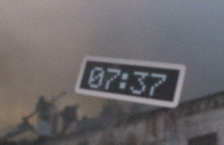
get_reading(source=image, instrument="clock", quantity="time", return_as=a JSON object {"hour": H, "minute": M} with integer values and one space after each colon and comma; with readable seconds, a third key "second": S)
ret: {"hour": 7, "minute": 37}
